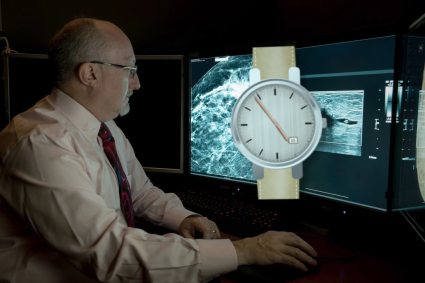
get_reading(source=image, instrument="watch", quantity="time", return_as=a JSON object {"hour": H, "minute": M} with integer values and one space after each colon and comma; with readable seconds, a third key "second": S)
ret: {"hour": 4, "minute": 54}
